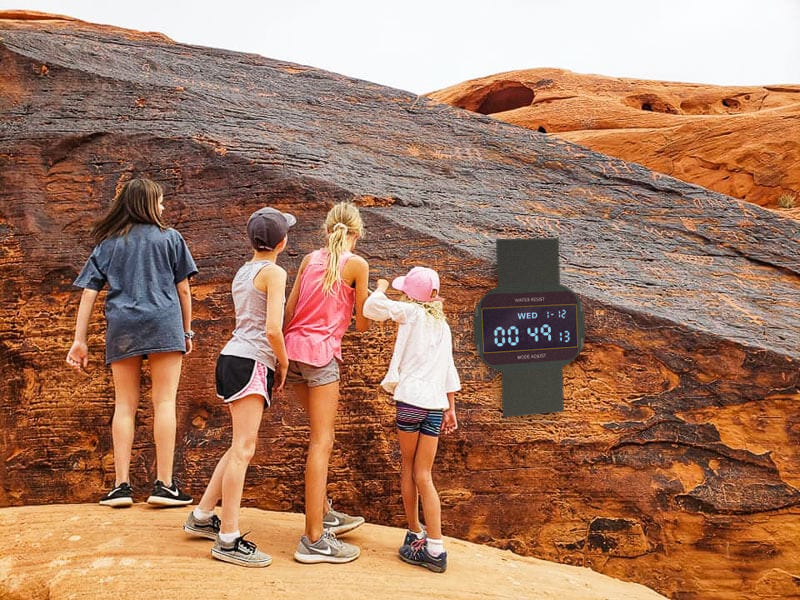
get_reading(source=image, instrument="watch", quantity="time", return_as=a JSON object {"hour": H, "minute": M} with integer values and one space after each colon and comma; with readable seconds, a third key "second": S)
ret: {"hour": 0, "minute": 49, "second": 13}
